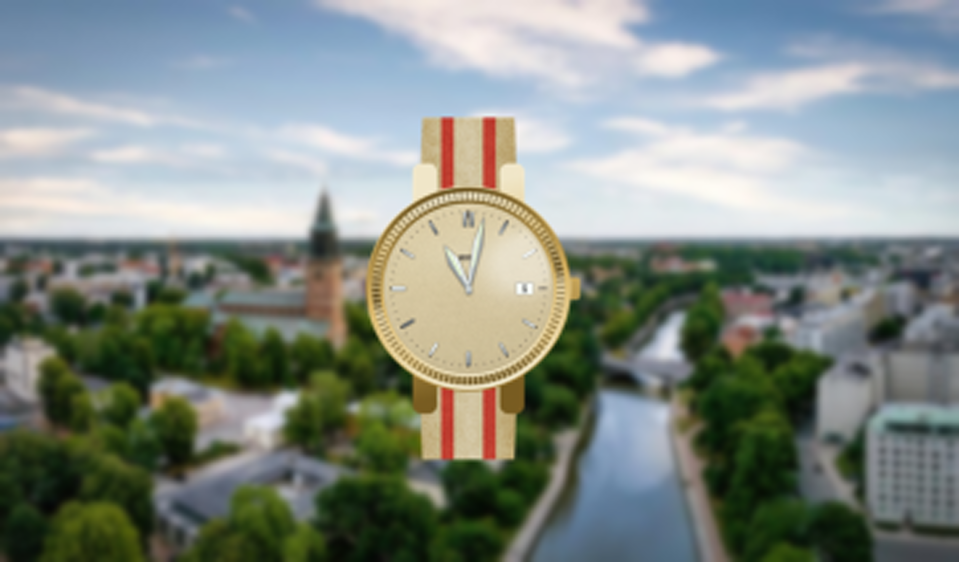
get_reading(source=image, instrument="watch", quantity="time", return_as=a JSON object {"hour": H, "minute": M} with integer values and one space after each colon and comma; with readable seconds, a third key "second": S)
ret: {"hour": 11, "minute": 2}
